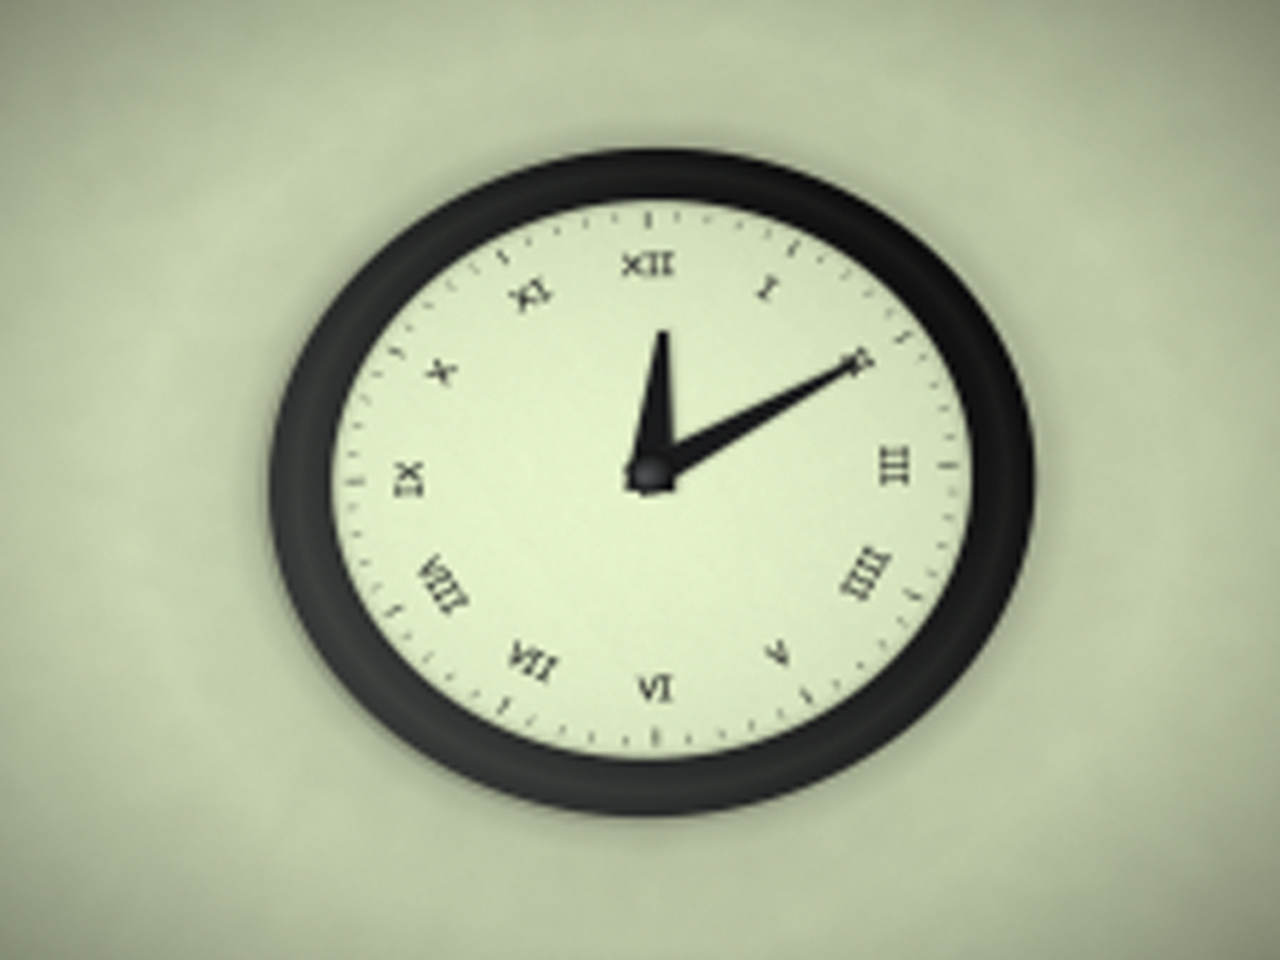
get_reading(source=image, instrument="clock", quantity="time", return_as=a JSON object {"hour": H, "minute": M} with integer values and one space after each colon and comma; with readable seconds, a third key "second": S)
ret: {"hour": 12, "minute": 10}
